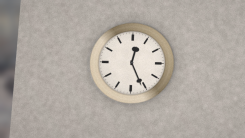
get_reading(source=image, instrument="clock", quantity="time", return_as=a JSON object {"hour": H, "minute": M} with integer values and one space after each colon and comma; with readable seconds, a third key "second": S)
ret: {"hour": 12, "minute": 26}
